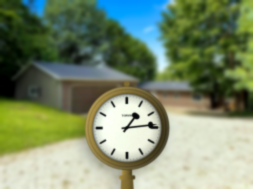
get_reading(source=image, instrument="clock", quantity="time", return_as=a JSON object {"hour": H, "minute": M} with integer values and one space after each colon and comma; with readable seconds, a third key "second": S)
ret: {"hour": 1, "minute": 14}
